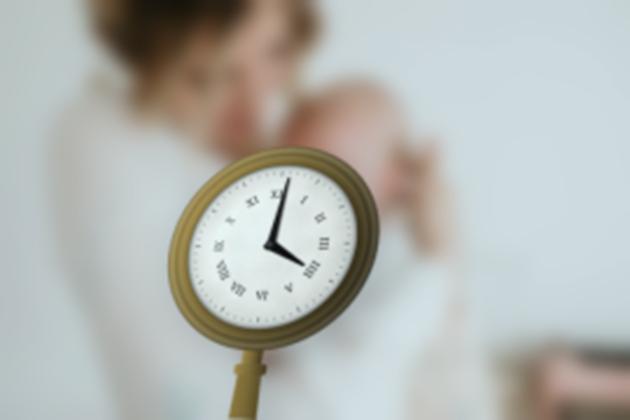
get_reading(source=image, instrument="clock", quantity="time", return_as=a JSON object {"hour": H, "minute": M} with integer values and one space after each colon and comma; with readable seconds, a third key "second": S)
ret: {"hour": 4, "minute": 1}
